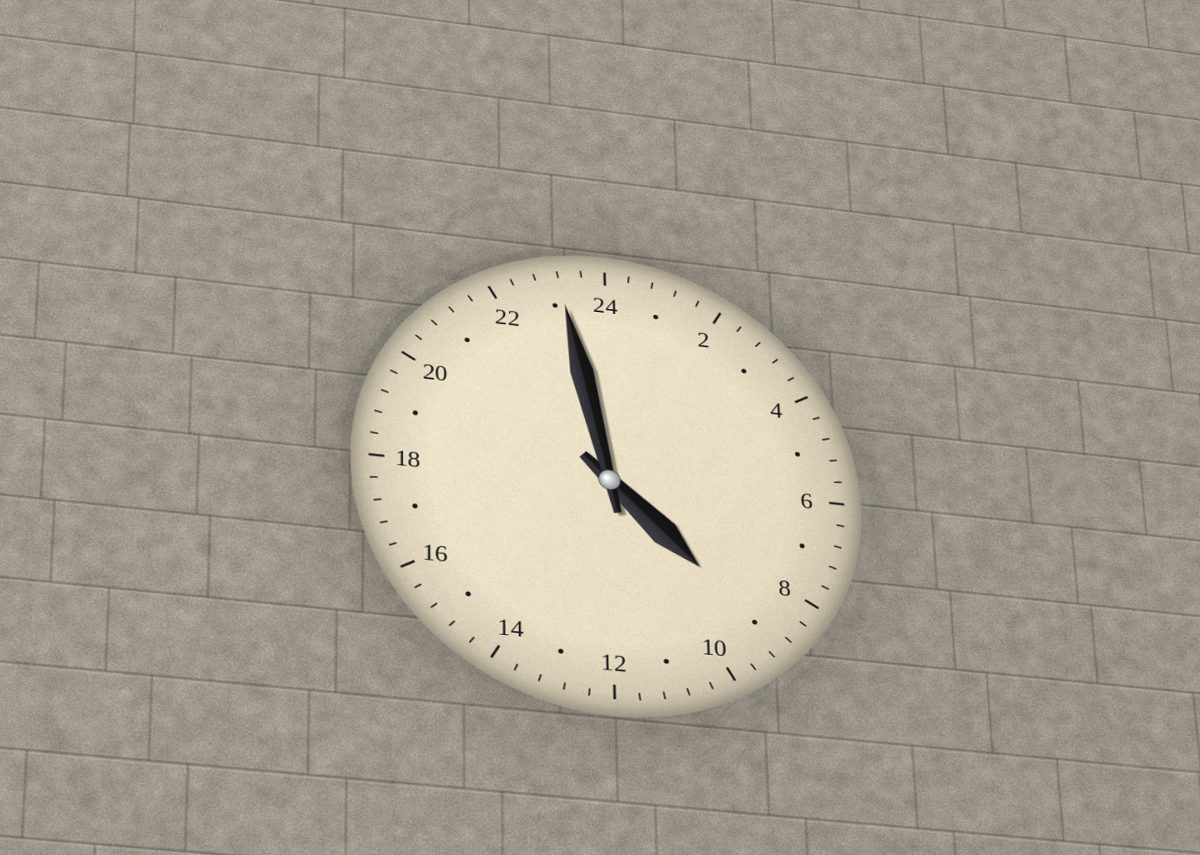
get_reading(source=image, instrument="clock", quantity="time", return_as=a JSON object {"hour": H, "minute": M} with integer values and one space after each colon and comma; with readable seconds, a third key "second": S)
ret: {"hour": 8, "minute": 58}
